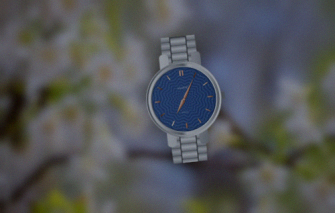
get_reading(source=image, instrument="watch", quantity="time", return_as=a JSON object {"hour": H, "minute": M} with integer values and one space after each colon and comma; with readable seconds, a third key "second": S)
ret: {"hour": 7, "minute": 5}
